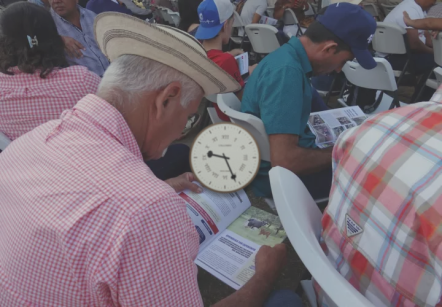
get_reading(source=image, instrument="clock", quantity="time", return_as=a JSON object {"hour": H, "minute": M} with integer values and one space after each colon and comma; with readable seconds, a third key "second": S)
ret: {"hour": 9, "minute": 26}
